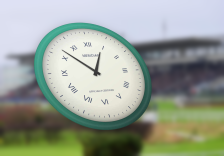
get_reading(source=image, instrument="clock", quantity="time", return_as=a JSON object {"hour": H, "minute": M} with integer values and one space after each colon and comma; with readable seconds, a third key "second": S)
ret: {"hour": 12, "minute": 52}
